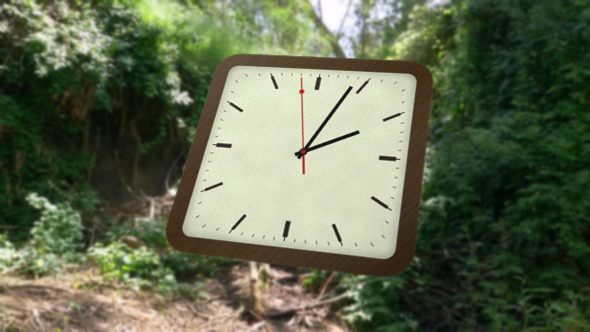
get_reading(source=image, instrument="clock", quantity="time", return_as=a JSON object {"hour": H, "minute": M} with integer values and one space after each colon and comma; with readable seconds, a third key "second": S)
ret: {"hour": 2, "minute": 3, "second": 58}
